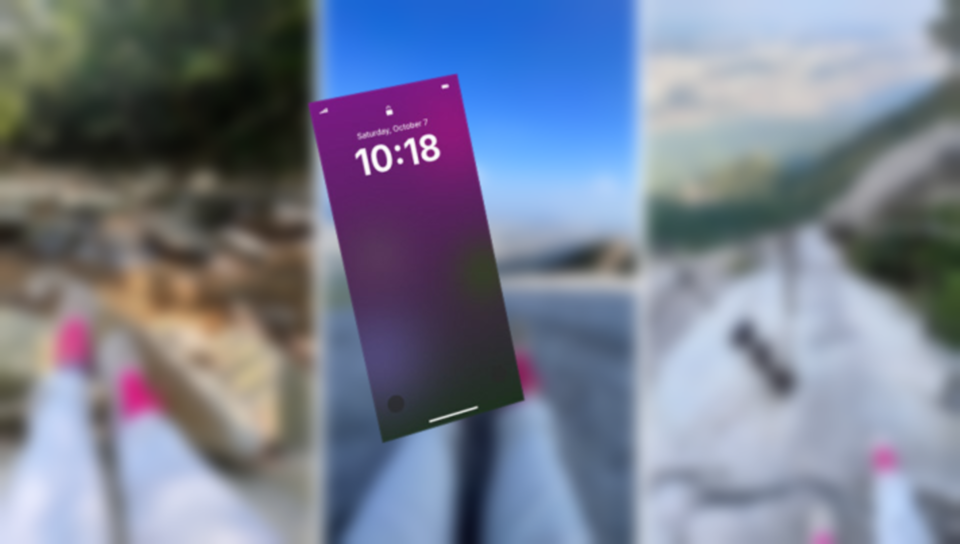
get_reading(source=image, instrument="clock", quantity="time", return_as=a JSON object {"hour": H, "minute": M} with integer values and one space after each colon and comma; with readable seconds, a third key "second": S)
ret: {"hour": 10, "minute": 18}
